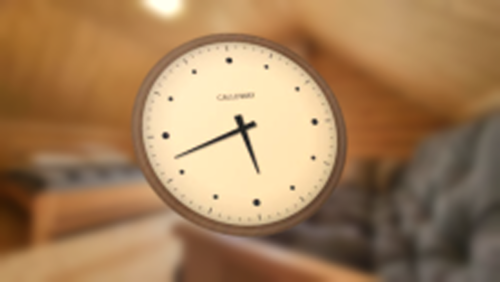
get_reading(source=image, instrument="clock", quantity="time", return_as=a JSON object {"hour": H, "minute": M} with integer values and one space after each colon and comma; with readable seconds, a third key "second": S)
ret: {"hour": 5, "minute": 42}
